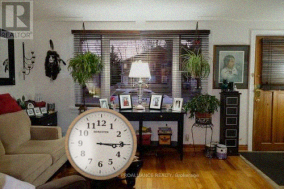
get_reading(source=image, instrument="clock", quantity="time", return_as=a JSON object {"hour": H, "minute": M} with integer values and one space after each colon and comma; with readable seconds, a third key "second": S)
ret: {"hour": 3, "minute": 15}
